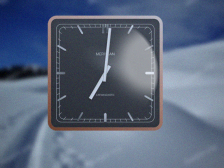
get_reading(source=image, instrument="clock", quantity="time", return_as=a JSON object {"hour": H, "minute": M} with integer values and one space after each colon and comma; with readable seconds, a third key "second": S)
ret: {"hour": 7, "minute": 1}
